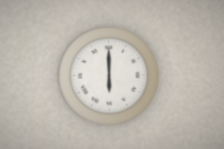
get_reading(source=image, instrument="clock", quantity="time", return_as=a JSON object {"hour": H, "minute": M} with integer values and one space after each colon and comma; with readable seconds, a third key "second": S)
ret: {"hour": 6, "minute": 0}
